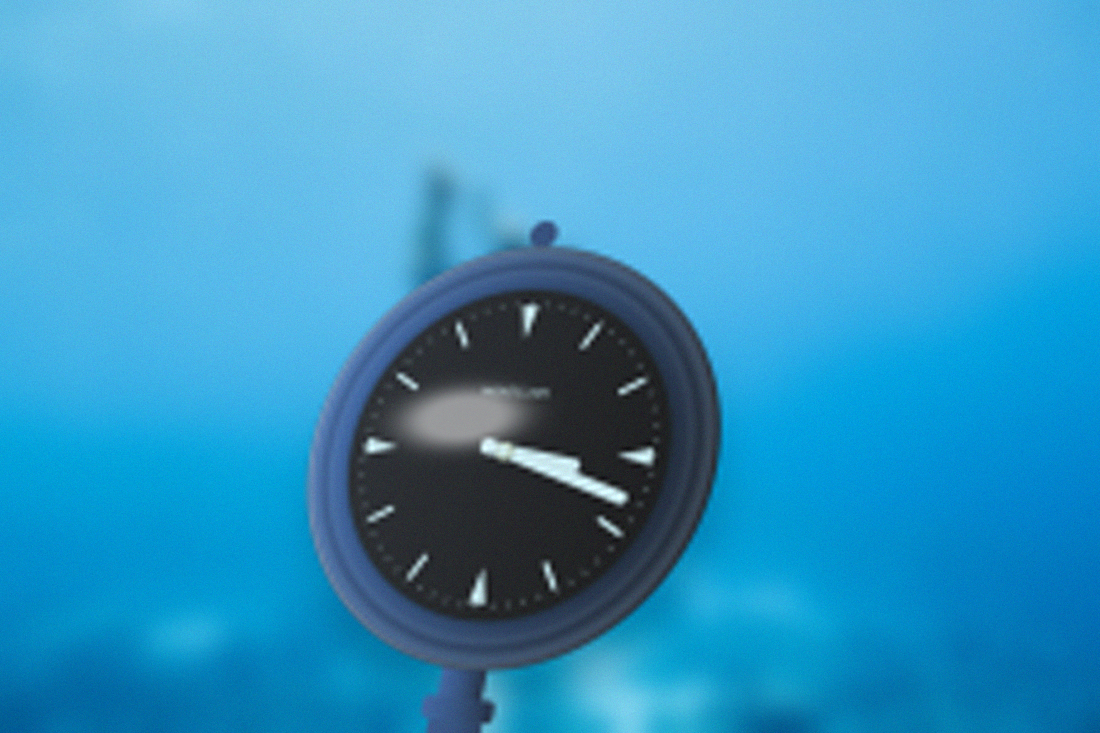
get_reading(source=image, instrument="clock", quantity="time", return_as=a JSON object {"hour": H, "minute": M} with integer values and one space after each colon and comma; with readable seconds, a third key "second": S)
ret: {"hour": 3, "minute": 18}
